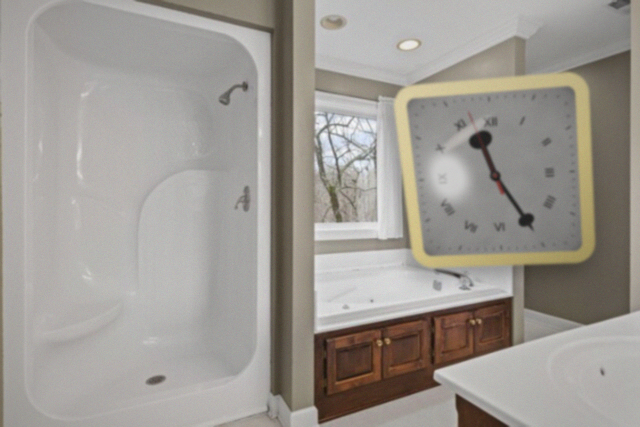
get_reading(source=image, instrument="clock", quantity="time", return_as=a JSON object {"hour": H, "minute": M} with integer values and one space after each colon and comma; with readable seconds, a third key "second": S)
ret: {"hour": 11, "minute": 24, "second": 57}
